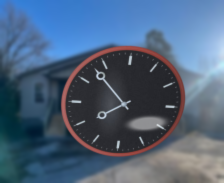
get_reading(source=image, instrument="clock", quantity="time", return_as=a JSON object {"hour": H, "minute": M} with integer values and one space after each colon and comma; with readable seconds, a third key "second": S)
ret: {"hour": 7, "minute": 53}
